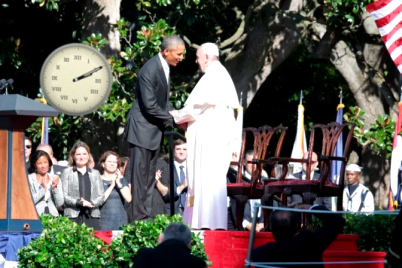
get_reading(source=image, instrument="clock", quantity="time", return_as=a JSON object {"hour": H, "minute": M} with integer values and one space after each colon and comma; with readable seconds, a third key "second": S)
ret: {"hour": 2, "minute": 10}
